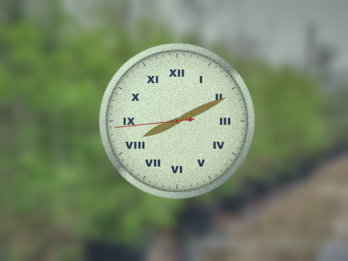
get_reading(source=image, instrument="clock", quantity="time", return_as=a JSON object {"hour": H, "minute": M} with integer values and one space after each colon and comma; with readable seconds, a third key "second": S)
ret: {"hour": 8, "minute": 10, "second": 44}
